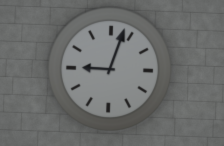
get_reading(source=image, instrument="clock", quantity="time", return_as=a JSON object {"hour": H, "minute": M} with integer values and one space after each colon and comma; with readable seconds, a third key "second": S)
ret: {"hour": 9, "minute": 3}
